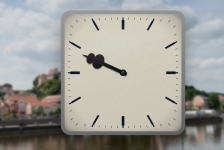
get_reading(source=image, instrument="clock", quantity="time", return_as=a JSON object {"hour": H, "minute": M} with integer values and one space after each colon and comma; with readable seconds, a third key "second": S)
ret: {"hour": 9, "minute": 49}
